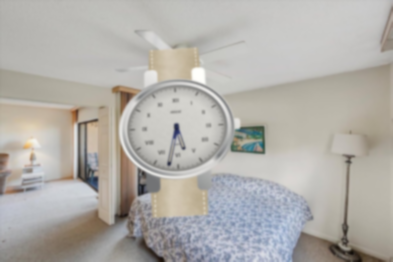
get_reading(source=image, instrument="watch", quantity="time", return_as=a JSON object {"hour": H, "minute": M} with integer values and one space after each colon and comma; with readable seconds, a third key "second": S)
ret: {"hour": 5, "minute": 32}
